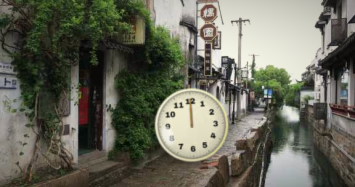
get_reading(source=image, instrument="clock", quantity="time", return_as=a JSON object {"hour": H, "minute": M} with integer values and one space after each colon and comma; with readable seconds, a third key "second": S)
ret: {"hour": 12, "minute": 0}
